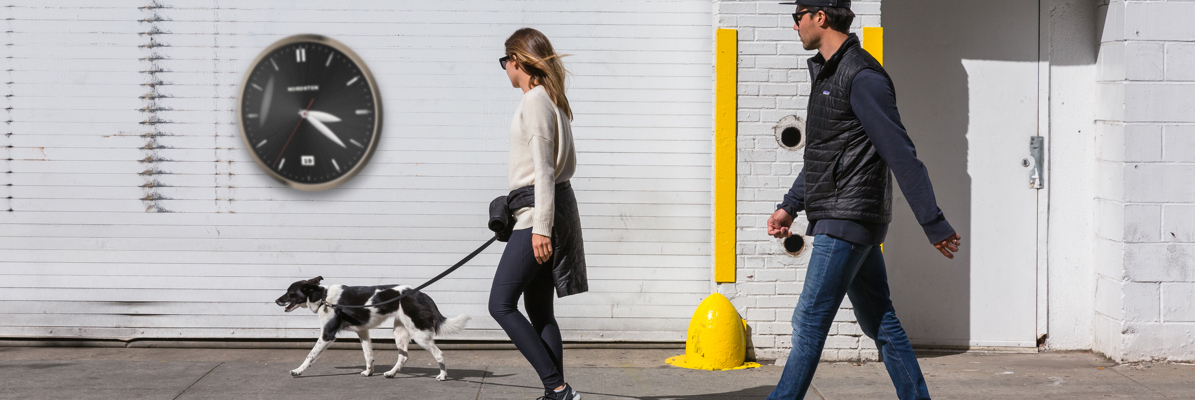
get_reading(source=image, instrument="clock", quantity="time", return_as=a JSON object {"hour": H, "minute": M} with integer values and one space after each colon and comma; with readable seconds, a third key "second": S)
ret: {"hour": 3, "minute": 21, "second": 36}
